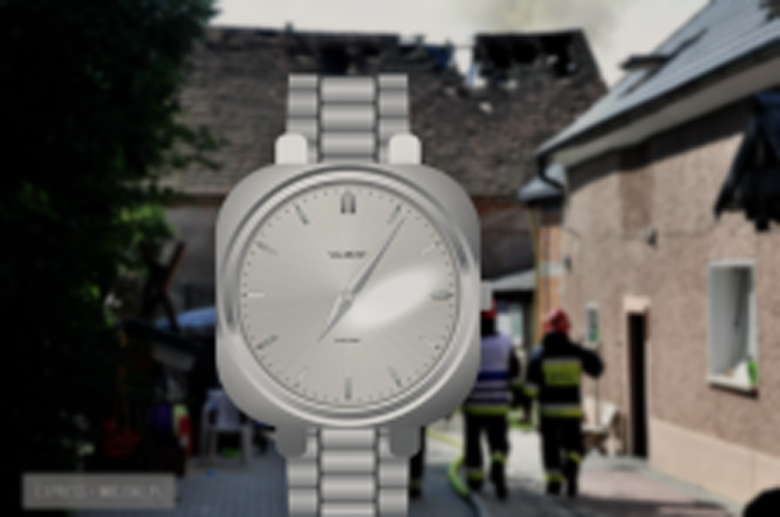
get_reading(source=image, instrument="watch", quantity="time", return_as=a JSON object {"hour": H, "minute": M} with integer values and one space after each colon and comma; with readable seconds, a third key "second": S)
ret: {"hour": 7, "minute": 6}
